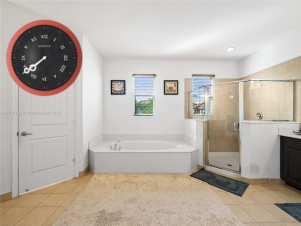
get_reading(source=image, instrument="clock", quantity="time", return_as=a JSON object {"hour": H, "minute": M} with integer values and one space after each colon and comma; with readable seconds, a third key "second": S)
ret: {"hour": 7, "minute": 39}
